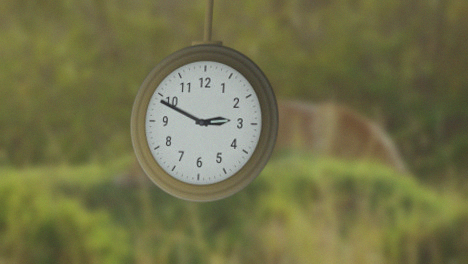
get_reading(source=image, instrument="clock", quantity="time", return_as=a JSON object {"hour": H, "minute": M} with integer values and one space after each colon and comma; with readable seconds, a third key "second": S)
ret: {"hour": 2, "minute": 49}
